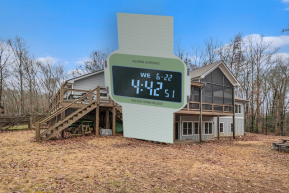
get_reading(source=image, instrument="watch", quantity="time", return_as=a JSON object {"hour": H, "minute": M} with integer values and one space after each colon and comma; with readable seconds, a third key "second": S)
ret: {"hour": 4, "minute": 42, "second": 51}
